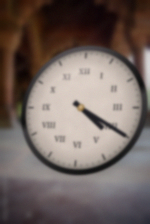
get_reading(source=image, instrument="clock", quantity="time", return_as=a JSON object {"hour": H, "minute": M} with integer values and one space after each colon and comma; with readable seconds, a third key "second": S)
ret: {"hour": 4, "minute": 20}
